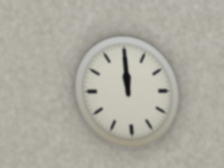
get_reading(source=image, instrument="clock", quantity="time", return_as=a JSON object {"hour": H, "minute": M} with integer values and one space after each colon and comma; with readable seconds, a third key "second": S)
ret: {"hour": 12, "minute": 0}
